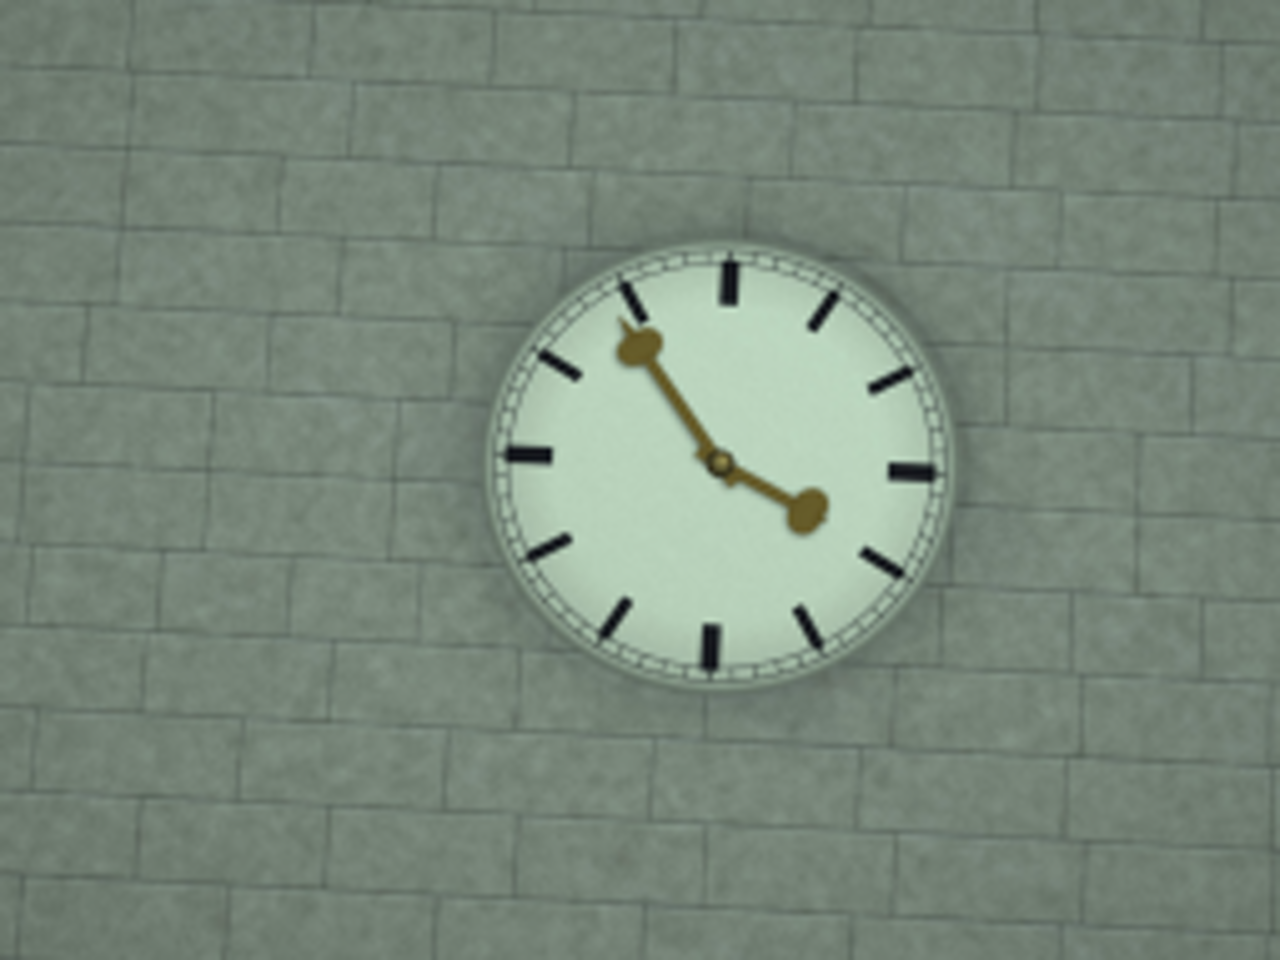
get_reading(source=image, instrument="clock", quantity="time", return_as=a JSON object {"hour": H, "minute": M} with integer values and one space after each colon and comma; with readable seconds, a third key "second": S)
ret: {"hour": 3, "minute": 54}
